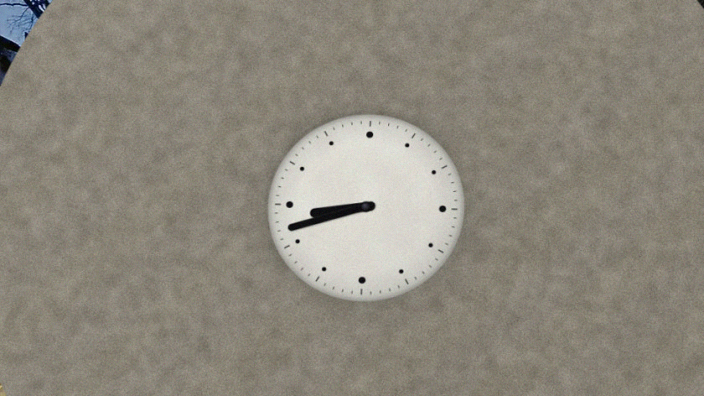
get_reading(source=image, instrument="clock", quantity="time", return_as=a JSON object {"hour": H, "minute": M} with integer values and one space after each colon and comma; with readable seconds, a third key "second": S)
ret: {"hour": 8, "minute": 42}
